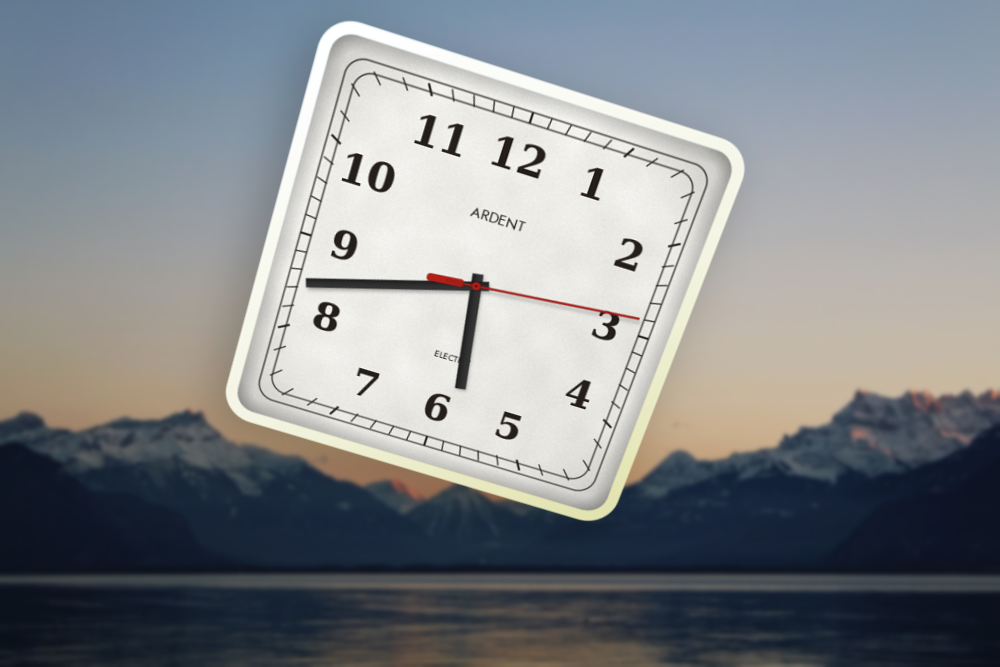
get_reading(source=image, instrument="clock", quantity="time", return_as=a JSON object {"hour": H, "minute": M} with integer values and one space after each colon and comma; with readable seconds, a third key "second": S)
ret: {"hour": 5, "minute": 42, "second": 14}
